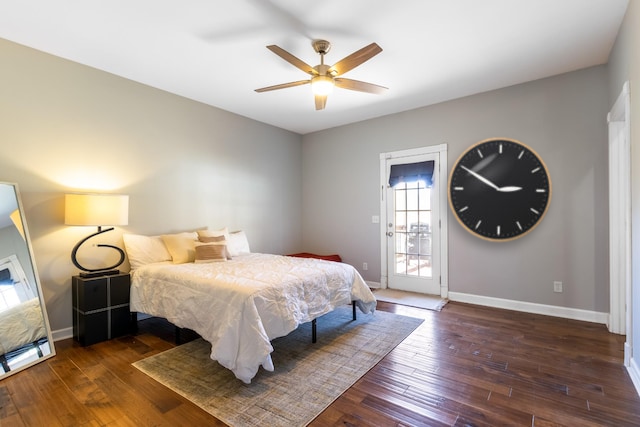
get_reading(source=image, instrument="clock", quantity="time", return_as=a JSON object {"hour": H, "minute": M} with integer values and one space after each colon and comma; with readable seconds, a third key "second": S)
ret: {"hour": 2, "minute": 50}
